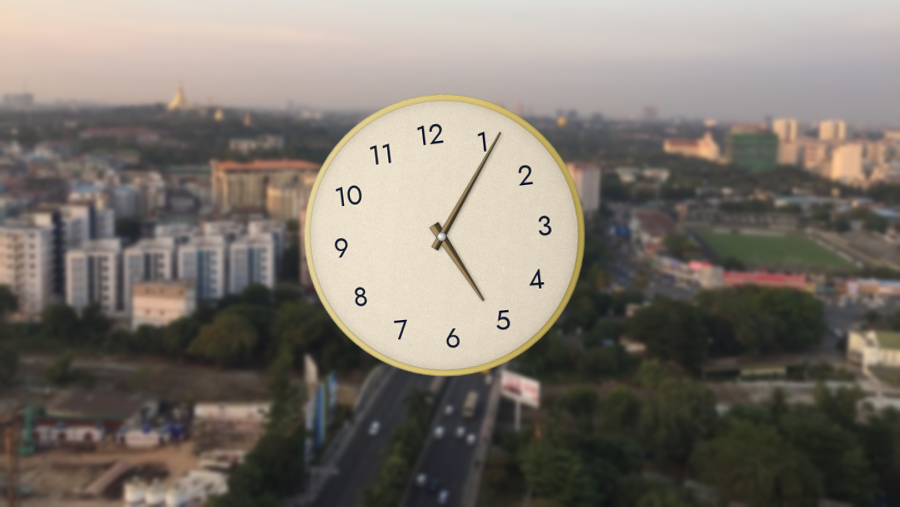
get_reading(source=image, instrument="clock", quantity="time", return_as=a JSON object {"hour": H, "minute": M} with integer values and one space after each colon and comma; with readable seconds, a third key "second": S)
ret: {"hour": 5, "minute": 6}
